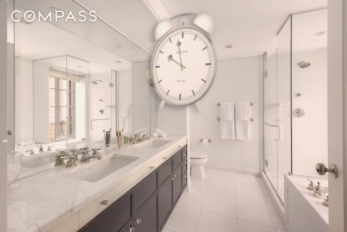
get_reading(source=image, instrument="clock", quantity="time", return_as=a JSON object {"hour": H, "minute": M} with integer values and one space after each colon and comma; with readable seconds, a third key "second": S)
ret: {"hour": 9, "minute": 58}
